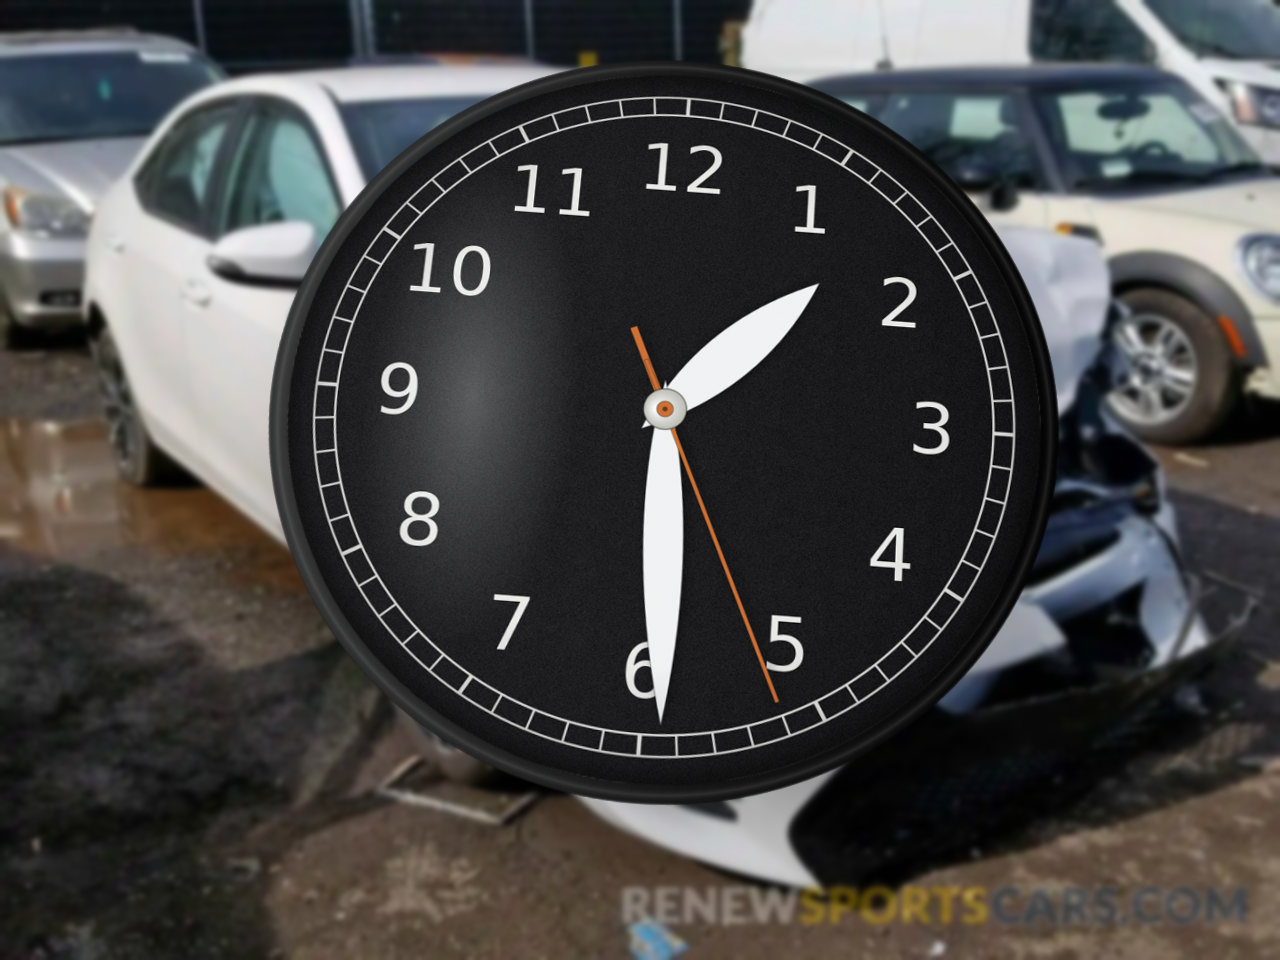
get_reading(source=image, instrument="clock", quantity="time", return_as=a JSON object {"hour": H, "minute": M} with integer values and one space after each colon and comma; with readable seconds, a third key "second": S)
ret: {"hour": 1, "minute": 29, "second": 26}
